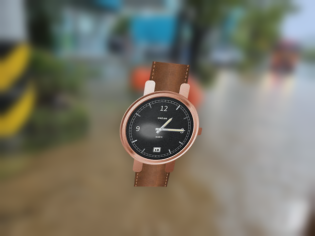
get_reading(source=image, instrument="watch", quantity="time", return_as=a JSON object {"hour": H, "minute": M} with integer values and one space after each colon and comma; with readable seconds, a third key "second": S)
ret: {"hour": 1, "minute": 15}
